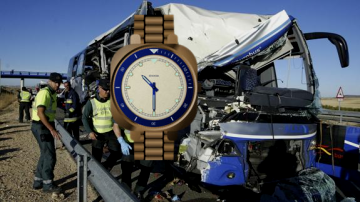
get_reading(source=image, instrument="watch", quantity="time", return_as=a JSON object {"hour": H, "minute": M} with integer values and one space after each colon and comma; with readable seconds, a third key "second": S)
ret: {"hour": 10, "minute": 30}
